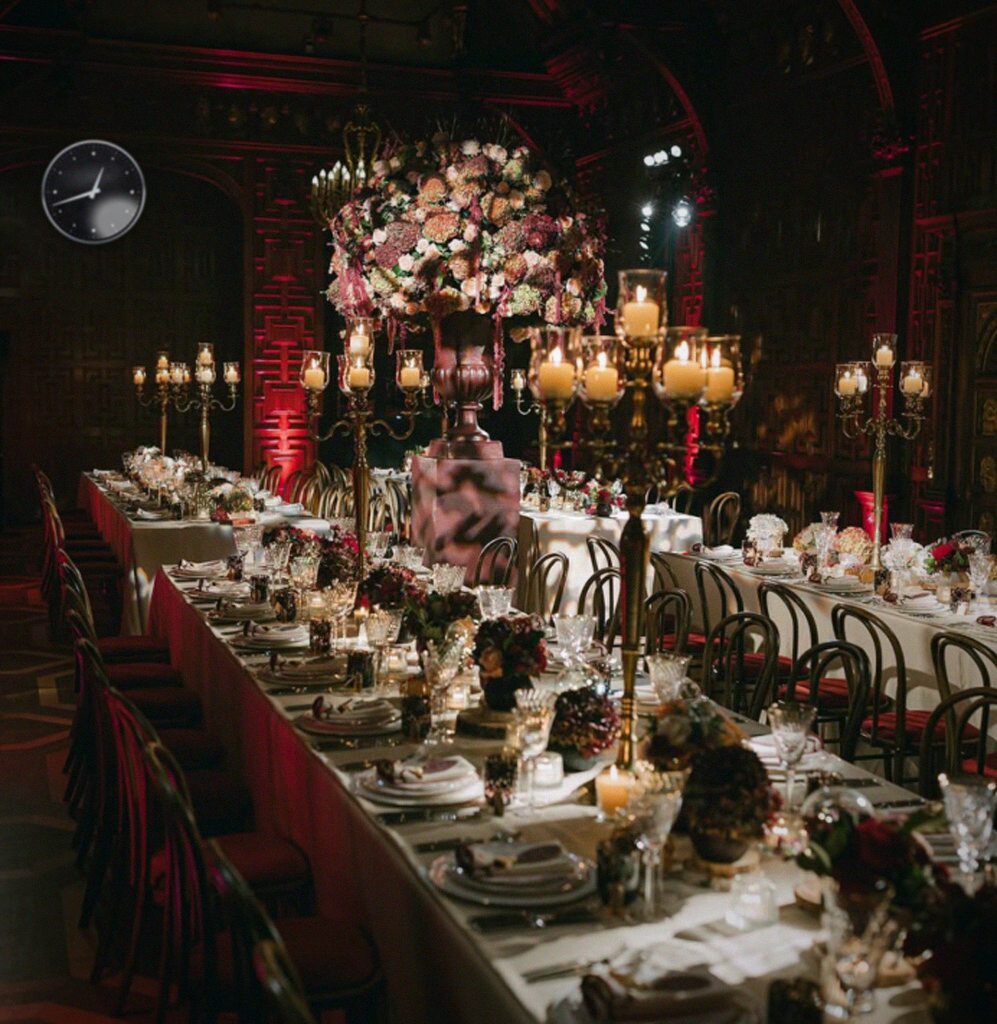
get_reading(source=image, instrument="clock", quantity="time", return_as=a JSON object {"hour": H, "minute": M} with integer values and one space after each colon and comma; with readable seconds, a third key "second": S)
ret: {"hour": 12, "minute": 42}
